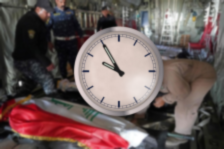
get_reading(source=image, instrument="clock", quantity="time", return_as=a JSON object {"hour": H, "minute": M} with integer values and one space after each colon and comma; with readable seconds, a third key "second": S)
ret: {"hour": 9, "minute": 55}
